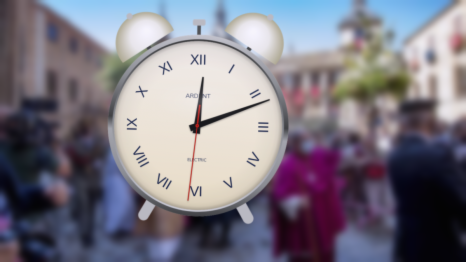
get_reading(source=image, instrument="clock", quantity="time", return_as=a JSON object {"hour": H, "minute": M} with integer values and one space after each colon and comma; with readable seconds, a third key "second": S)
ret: {"hour": 12, "minute": 11, "second": 31}
